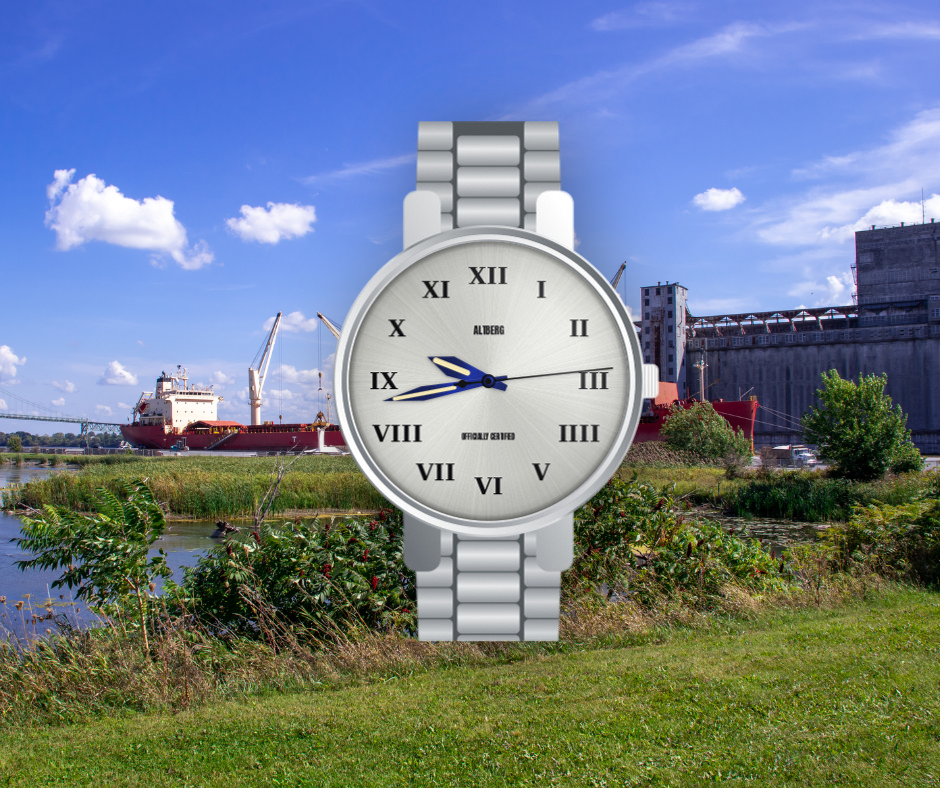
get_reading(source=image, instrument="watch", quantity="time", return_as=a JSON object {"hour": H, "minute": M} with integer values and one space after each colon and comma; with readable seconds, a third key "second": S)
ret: {"hour": 9, "minute": 43, "second": 14}
